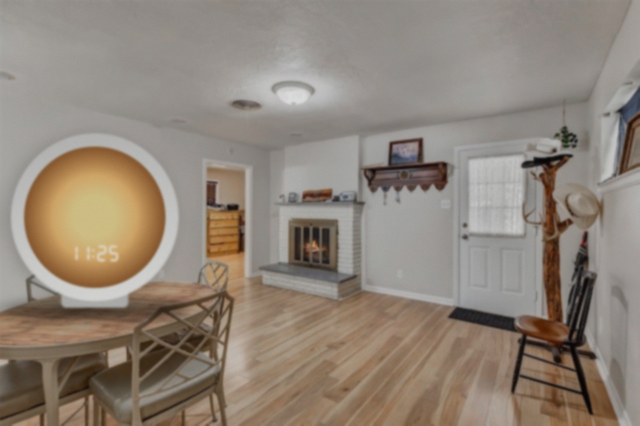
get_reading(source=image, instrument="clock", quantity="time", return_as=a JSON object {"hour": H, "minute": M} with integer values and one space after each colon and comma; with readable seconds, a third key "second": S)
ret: {"hour": 11, "minute": 25}
